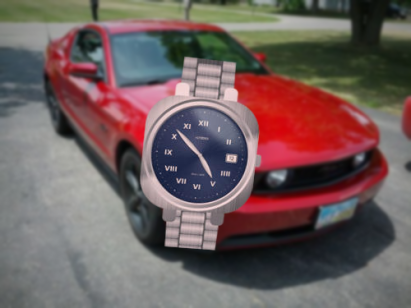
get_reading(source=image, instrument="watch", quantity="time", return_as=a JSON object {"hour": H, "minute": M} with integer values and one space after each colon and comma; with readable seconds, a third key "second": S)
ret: {"hour": 4, "minute": 52}
